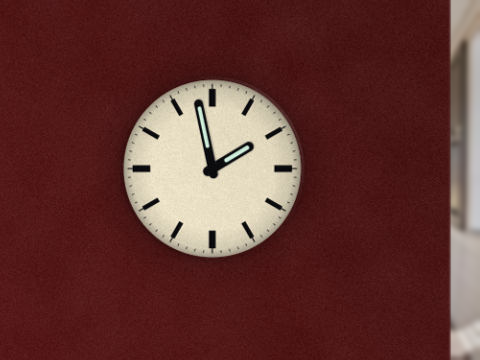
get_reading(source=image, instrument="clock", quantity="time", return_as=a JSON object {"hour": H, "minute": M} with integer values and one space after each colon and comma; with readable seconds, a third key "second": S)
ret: {"hour": 1, "minute": 58}
